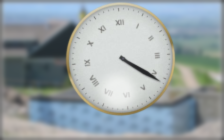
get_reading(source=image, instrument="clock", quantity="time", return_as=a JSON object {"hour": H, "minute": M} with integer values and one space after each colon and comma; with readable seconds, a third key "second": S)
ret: {"hour": 4, "minute": 21}
